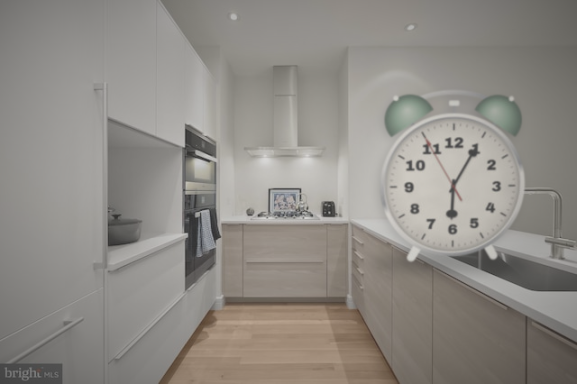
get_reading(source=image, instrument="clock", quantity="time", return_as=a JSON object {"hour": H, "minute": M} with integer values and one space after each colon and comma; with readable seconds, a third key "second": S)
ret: {"hour": 6, "minute": 4, "second": 55}
